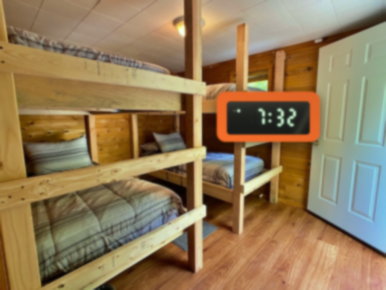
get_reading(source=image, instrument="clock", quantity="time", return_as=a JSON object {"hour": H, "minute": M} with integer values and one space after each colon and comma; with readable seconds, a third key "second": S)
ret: {"hour": 7, "minute": 32}
